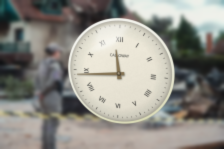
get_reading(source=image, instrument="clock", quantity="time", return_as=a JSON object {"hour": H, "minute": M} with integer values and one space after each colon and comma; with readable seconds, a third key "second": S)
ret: {"hour": 11, "minute": 44}
